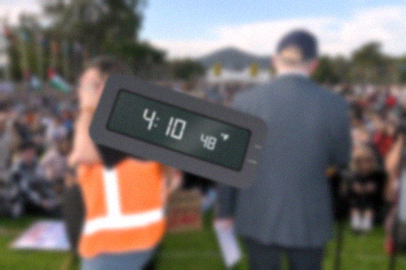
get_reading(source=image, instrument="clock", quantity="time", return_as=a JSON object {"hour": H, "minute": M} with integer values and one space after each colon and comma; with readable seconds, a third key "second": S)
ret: {"hour": 4, "minute": 10}
